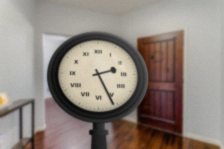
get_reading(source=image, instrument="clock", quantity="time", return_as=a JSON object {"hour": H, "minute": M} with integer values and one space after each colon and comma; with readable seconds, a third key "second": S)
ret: {"hour": 2, "minute": 26}
